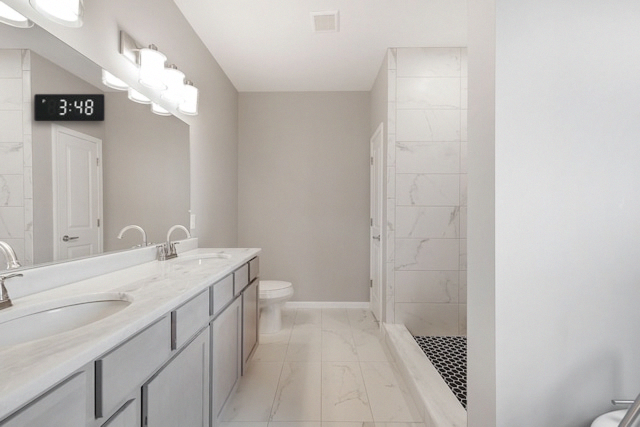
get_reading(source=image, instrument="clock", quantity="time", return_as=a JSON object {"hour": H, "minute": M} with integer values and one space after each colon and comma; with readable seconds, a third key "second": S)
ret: {"hour": 3, "minute": 48}
